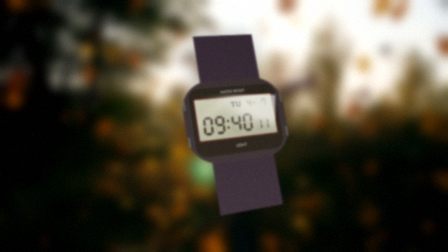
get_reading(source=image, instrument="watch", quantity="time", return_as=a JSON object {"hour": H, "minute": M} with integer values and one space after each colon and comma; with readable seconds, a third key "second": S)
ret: {"hour": 9, "minute": 40, "second": 11}
